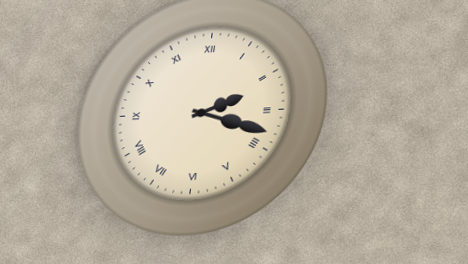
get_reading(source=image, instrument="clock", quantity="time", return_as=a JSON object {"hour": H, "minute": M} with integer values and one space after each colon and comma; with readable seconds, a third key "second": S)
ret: {"hour": 2, "minute": 18}
